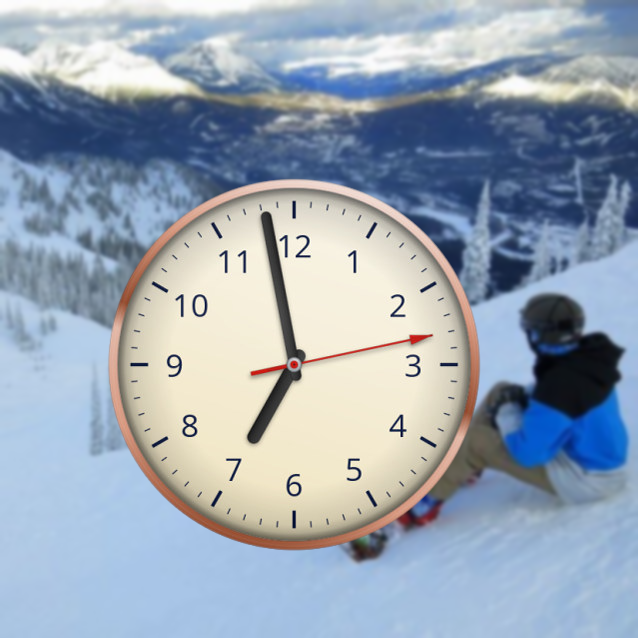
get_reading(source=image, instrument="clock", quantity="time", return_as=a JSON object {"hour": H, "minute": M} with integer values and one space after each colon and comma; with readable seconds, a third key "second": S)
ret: {"hour": 6, "minute": 58, "second": 13}
